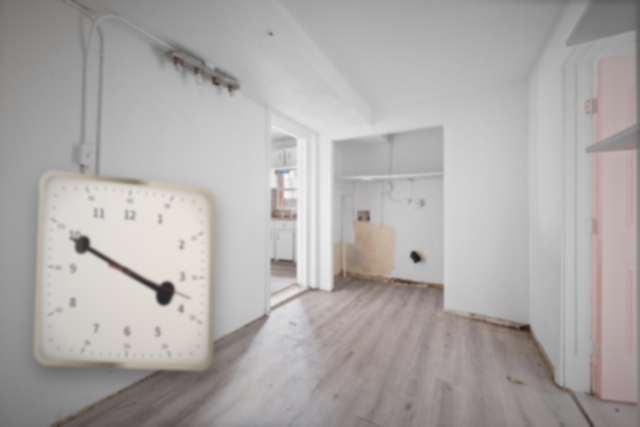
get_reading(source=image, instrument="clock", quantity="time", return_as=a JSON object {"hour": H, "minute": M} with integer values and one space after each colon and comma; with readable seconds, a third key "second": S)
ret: {"hour": 3, "minute": 49, "second": 18}
